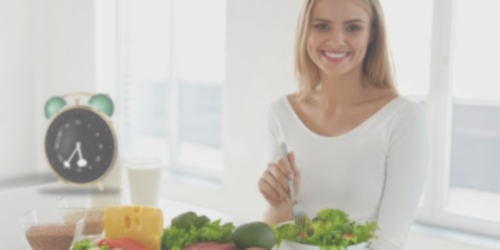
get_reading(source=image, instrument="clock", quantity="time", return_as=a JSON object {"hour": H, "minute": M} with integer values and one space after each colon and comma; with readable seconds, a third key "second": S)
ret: {"hour": 5, "minute": 36}
